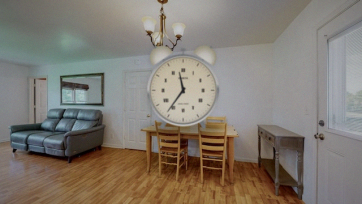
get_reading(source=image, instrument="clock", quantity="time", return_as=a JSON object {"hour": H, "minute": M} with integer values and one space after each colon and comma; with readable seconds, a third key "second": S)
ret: {"hour": 11, "minute": 36}
